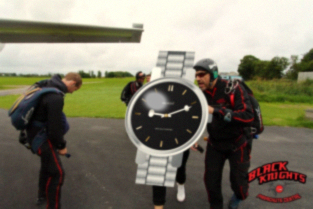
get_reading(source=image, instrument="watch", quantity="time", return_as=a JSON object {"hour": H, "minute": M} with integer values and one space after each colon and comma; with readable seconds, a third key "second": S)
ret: {"hour": 9, "minute": 11}
